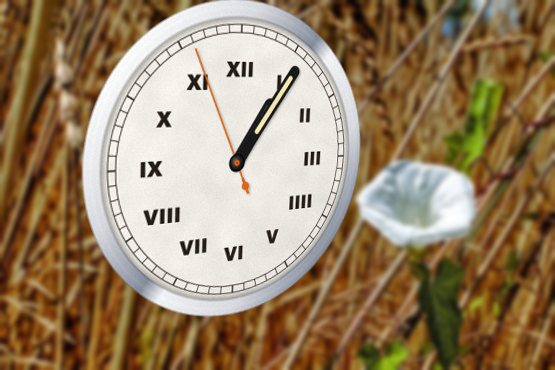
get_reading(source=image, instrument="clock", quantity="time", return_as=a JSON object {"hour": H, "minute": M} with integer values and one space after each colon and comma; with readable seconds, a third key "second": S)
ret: {"hour": 1, "minute": 5, "second": 56}
